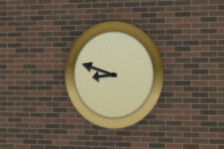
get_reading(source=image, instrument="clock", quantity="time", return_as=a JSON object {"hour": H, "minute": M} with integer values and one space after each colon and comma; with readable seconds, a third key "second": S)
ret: {"hour": 8, "minute": 48}
